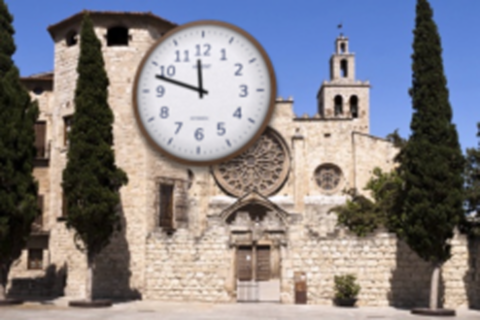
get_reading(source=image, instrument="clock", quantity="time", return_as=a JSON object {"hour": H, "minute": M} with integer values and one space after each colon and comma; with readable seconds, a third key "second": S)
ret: {"hour": 11, "minute": 48}
